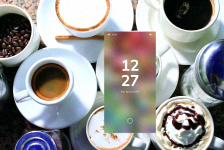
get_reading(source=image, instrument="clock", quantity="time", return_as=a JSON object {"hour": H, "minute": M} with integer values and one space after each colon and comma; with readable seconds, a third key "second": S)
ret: {"hour": 12, "minute": 27}
